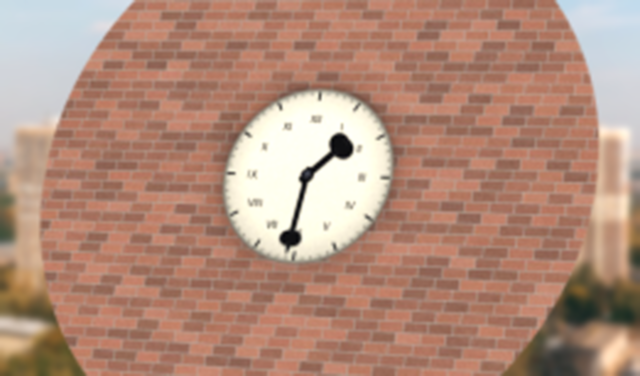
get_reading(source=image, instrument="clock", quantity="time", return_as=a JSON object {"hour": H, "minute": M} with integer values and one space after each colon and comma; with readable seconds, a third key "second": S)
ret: {"hour": 1, "minute": 31}
